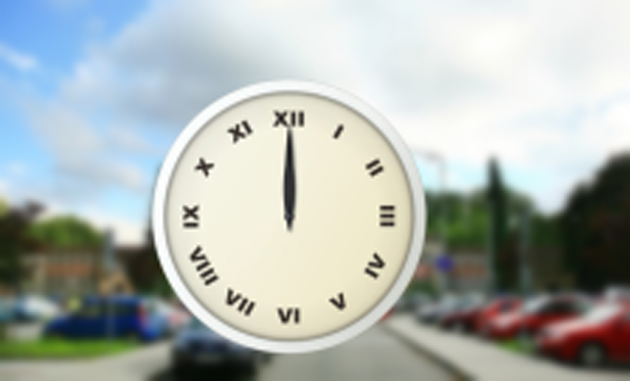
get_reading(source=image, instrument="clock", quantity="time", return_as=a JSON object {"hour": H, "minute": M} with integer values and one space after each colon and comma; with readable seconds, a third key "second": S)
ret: {"hour": 12, "minute": 0}
